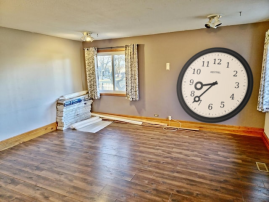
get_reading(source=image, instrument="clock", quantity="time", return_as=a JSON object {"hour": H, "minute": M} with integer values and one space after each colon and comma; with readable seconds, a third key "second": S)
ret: {"hour": 8, "minute": 37}
